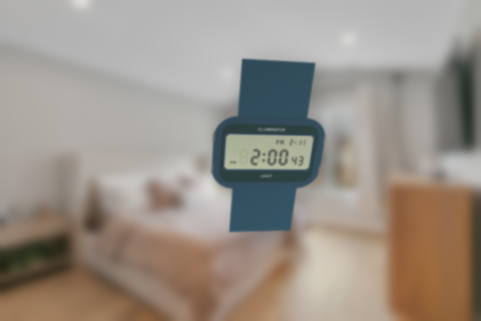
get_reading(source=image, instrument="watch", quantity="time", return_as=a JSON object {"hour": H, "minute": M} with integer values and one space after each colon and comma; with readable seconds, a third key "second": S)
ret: {"hour": 2, "minute": 0, "second": 43}
